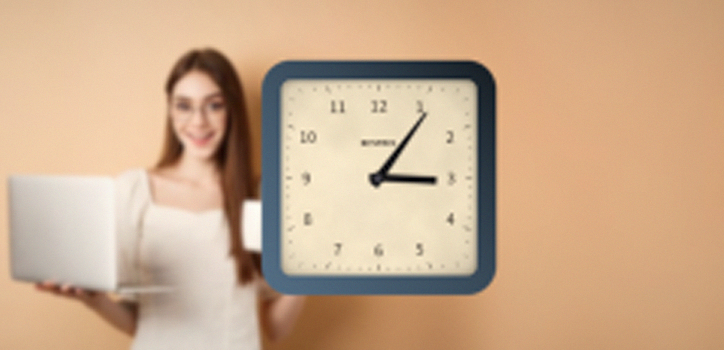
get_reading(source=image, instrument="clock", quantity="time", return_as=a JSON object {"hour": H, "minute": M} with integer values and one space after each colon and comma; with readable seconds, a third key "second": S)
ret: {"hour": 3, "minute": 6}
